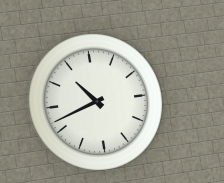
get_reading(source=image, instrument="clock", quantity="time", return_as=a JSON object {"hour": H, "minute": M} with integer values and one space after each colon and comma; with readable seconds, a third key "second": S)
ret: {"hour": 10, "minute": 42}
